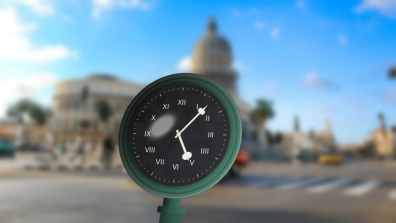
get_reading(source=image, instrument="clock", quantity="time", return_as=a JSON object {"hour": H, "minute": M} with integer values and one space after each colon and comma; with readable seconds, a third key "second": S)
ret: {"hour": 5, "minute": 7}
